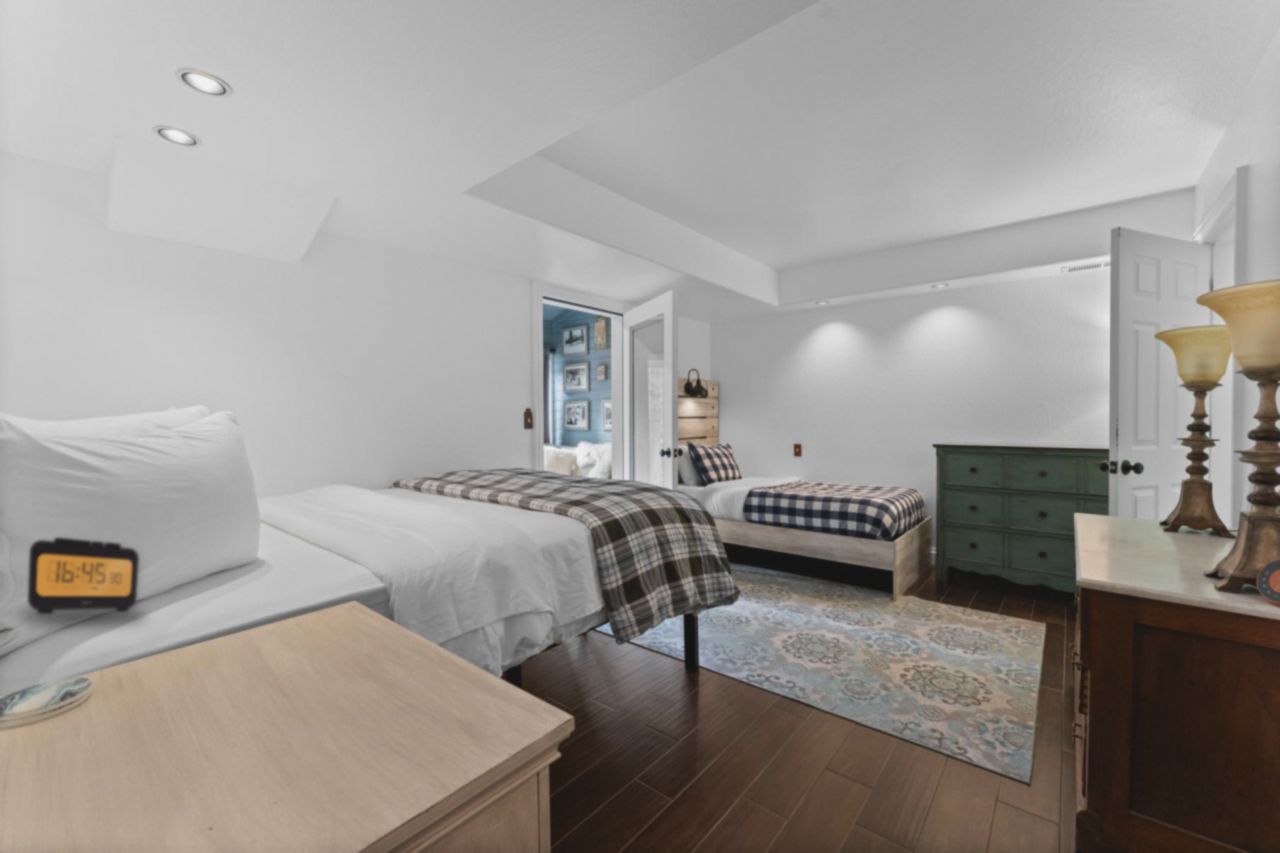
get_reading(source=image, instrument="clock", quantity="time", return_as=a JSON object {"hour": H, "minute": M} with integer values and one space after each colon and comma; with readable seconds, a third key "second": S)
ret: {"hour": 16, "minute": 45}
